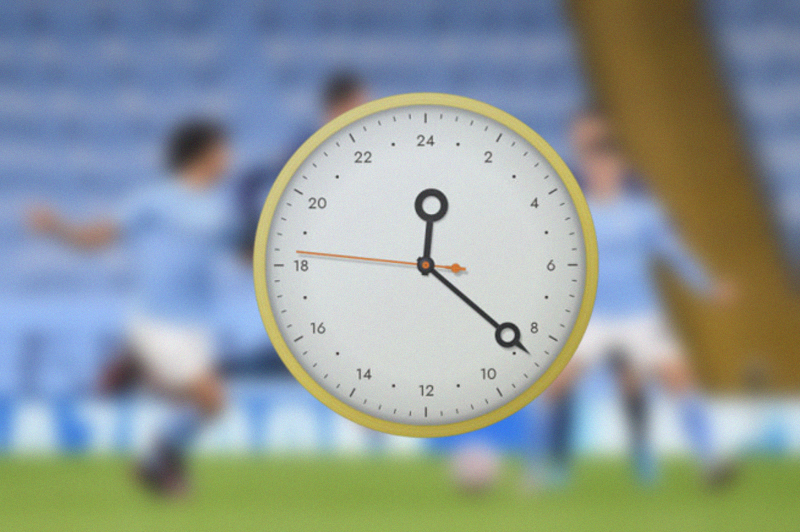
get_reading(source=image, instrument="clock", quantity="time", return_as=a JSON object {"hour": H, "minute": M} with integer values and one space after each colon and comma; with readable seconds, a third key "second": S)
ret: {"hour": 0, "minute": 21, "second": 46}
